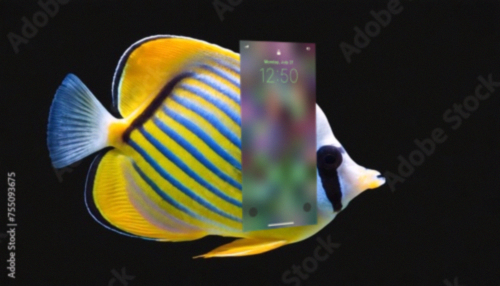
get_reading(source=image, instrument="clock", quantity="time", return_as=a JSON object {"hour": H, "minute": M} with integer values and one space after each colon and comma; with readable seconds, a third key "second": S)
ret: {"hour": 12, "minute": 50}
